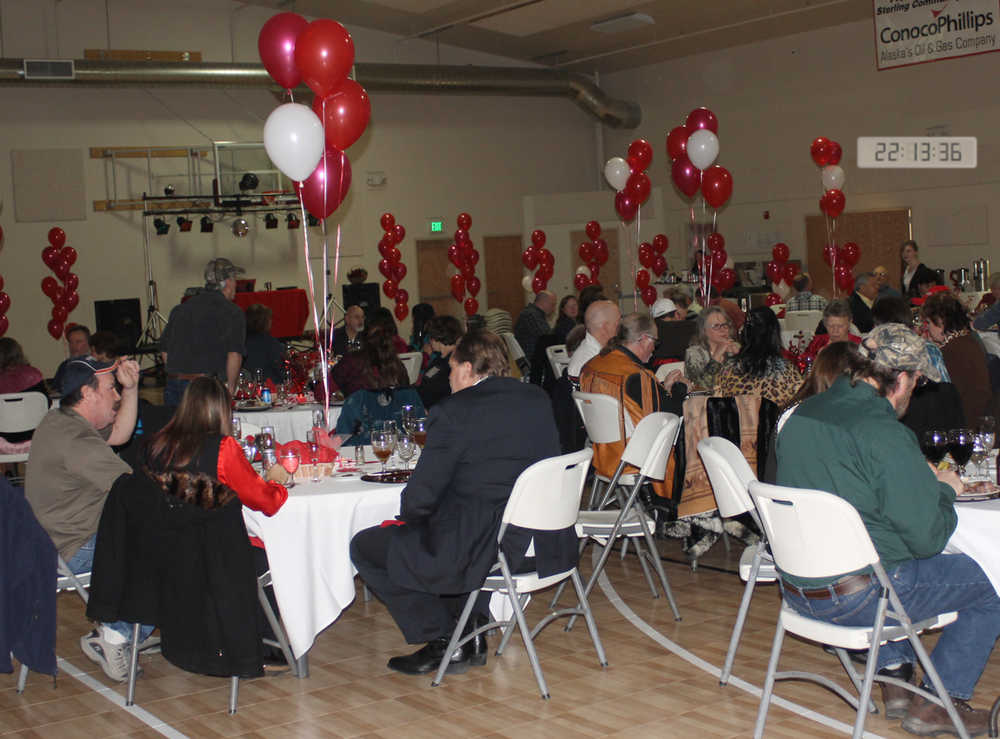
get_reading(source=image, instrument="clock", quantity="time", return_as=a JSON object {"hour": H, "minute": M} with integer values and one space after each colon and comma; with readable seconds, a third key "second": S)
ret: {"hour": 22, "minute": 13, "second": 36}
